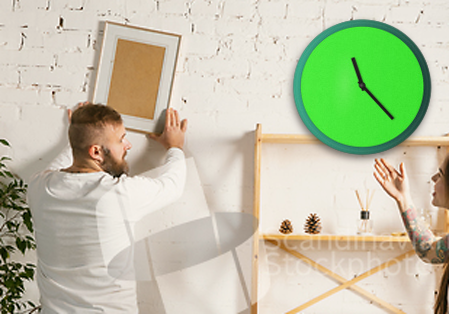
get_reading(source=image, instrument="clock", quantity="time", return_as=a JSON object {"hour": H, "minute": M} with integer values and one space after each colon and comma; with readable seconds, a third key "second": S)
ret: {"hour": 11, "minute": 23}
